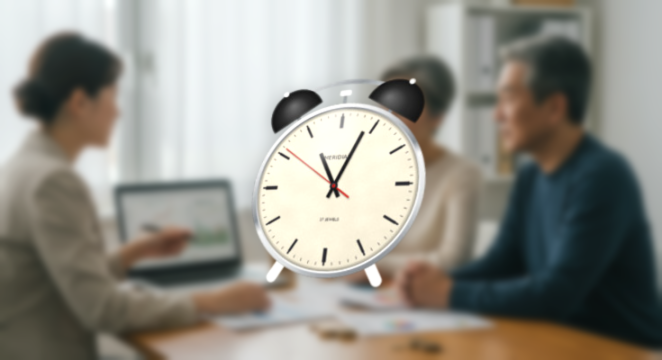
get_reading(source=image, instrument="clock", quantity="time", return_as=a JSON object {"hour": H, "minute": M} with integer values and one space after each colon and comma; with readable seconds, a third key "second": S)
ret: {"hour": 11, "minute": 3, "second": 51}
